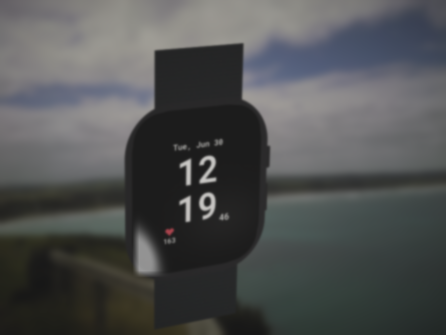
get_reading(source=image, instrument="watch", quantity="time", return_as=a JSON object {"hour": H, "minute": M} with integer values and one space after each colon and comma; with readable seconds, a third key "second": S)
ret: {"hour": 12, "minute": 19}
